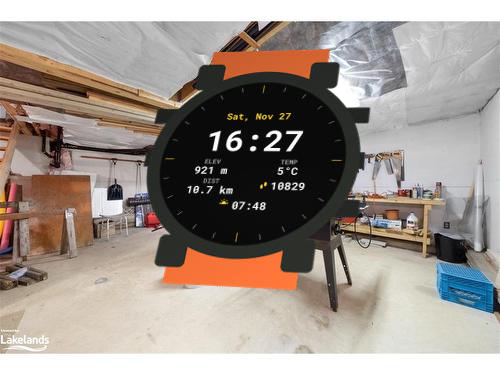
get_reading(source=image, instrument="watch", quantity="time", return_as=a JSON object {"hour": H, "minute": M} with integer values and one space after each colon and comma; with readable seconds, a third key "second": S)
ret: {"hour": 16, "minute": 27}
